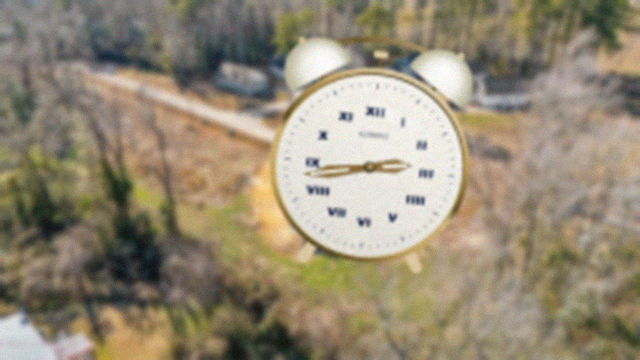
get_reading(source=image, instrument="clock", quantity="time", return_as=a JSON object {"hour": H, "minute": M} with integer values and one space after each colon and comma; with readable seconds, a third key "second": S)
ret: {"hour": 2, "minute": 43}
